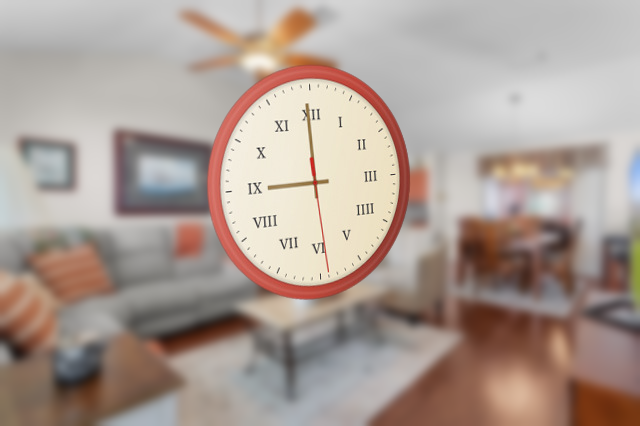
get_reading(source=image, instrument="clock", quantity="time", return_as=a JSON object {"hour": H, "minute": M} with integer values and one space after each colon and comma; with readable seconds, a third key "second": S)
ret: {"hour": 8, "minute": 59, "second": 29}
